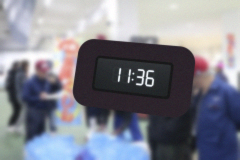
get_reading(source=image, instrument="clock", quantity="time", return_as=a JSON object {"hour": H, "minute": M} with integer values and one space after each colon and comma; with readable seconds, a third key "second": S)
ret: {"hour": 11, "minute": 36}
